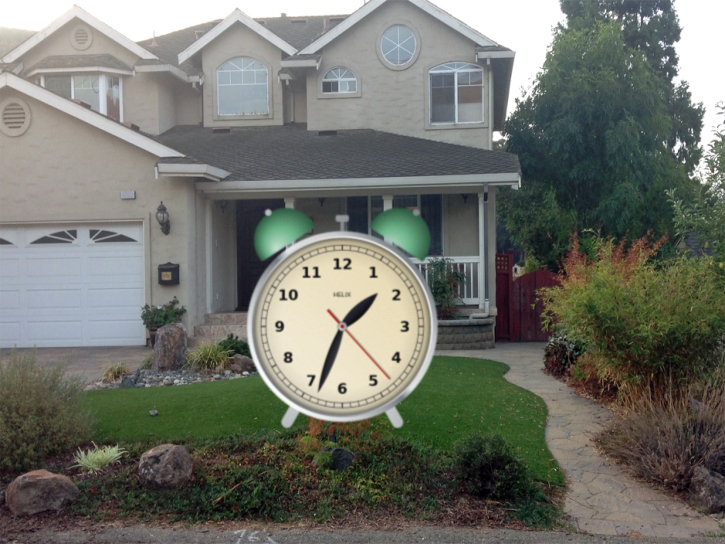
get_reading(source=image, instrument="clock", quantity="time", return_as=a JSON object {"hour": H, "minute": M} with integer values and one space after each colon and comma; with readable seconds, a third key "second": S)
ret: {"hour": 1, "minute": 33, "second": 23}
